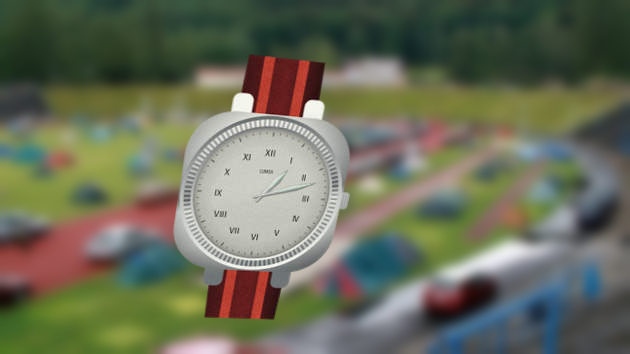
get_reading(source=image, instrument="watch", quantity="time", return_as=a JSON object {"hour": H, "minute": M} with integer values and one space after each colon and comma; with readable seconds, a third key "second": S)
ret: {"hour": 1, "minute": 12}
